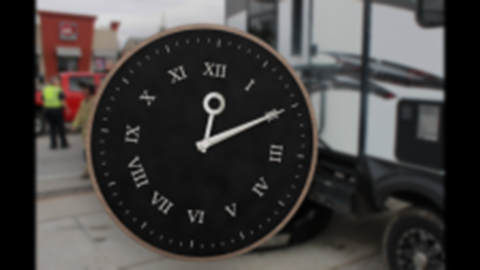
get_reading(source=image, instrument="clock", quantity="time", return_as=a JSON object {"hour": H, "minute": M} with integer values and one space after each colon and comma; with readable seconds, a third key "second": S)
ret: {"hour": 12, "minute": 10}
